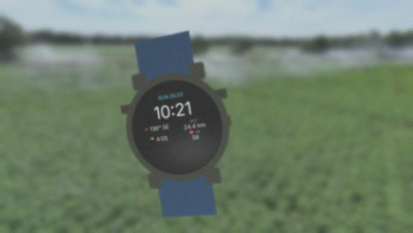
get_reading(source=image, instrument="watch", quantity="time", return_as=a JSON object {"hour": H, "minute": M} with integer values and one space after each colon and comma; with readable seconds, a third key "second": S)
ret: {"hour": 10, "minute": 21}
